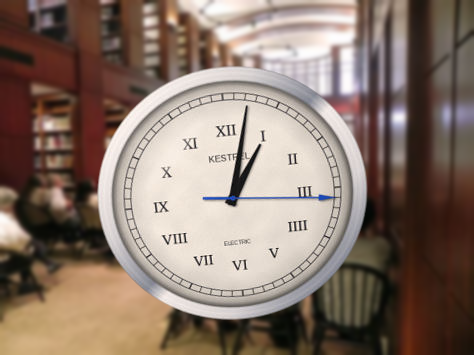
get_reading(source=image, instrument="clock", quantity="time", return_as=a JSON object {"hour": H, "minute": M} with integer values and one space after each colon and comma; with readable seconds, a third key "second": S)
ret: {"hour": 1, "minute": 2, "second": 16}
